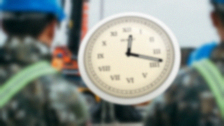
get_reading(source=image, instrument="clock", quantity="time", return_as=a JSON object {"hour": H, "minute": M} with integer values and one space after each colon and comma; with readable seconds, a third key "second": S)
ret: {"hour": 12, "minute": 18}
